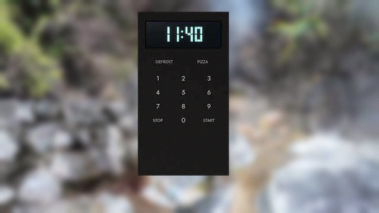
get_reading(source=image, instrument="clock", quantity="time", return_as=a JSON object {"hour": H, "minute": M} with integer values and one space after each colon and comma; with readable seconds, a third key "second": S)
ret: {"hour": 11, "minute": 40}
